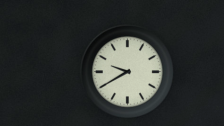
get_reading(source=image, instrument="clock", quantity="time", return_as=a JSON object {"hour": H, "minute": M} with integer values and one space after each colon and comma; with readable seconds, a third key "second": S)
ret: {"hour": 9, "minute": 40}
